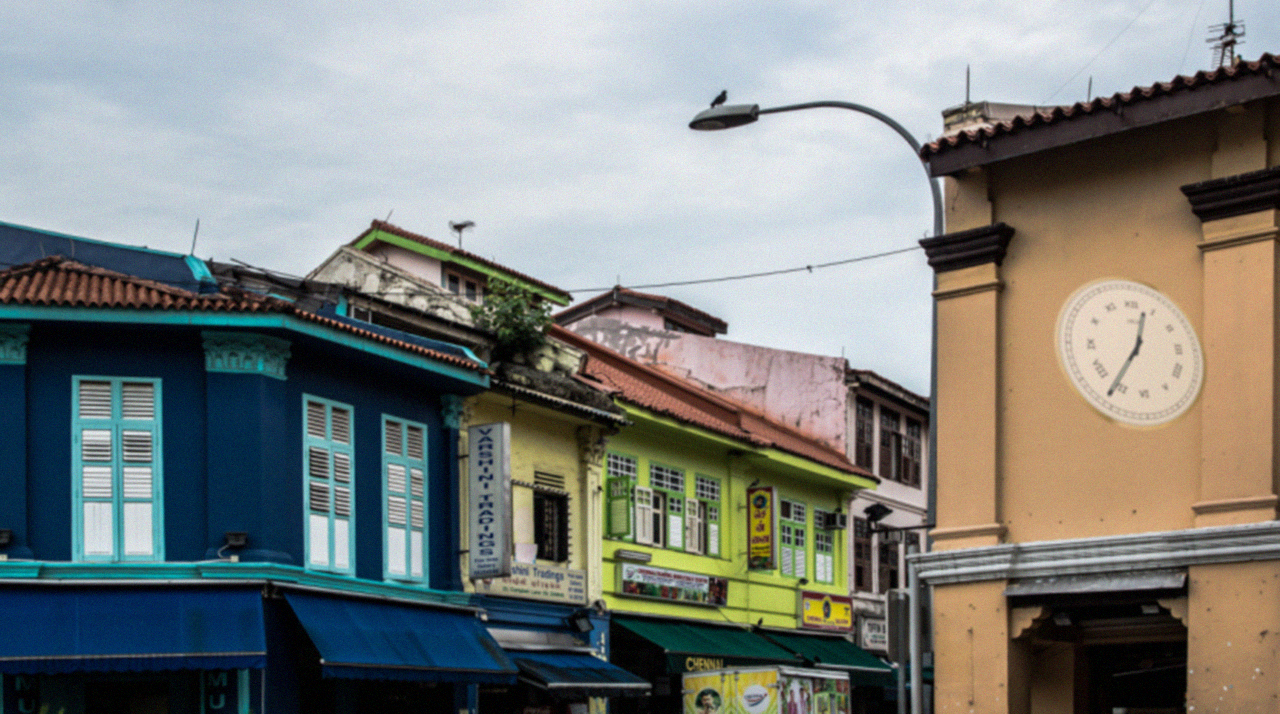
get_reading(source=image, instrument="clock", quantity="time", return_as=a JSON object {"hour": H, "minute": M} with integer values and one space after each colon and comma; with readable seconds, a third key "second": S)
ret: {"hour": 12, "minute": 36}
